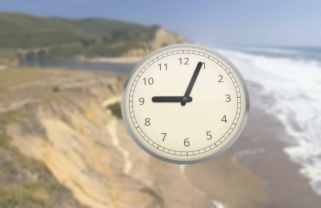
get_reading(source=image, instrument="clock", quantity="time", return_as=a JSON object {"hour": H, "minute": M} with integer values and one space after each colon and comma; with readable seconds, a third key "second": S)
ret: {"hour": 9, "minute": 4}
